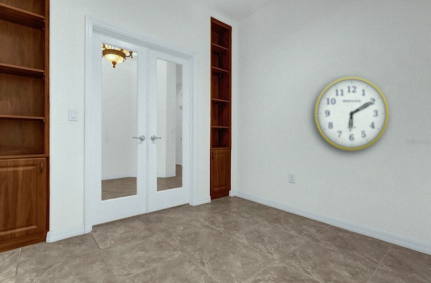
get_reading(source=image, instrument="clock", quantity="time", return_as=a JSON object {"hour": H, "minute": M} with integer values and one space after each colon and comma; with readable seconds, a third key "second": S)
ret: {"hour": 6, "minute": 10}
